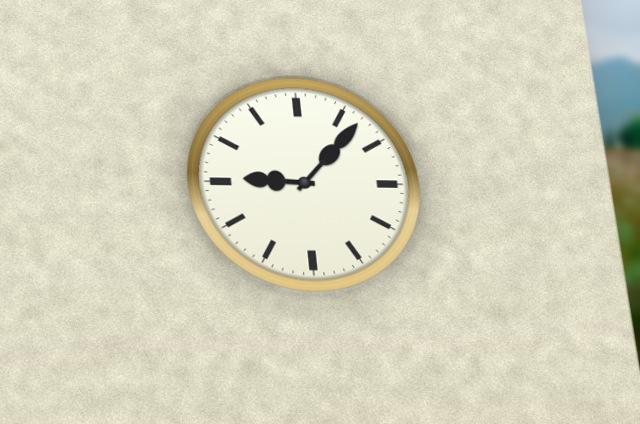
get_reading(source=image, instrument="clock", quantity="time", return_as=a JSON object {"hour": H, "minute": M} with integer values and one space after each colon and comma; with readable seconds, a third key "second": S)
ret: {"hour": 9, "minute": 7}
